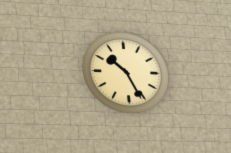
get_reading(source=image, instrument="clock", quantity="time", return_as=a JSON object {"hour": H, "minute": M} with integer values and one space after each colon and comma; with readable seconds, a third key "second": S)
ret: {"hour": 10, "minute": 26}
